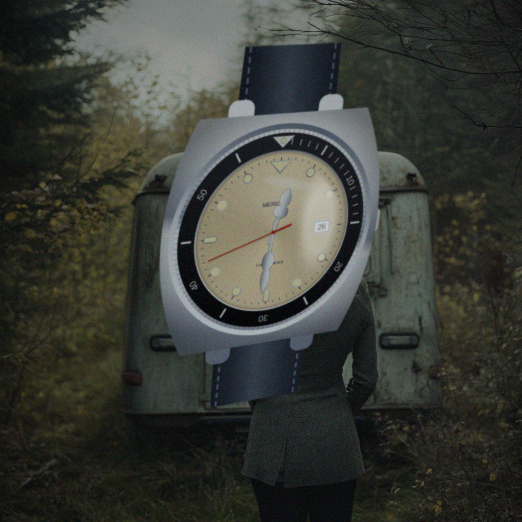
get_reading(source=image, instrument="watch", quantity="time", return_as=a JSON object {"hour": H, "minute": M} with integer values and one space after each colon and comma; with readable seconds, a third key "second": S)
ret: {"hour": 12, "minute": 30, "second": 42}
